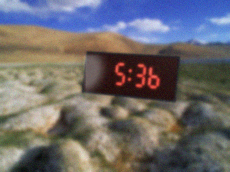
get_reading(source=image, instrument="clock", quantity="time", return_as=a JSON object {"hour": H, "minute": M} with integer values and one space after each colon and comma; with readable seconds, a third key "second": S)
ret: {"hour": 5, "minute": 36}
